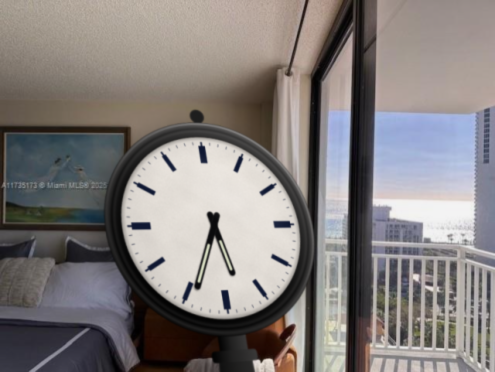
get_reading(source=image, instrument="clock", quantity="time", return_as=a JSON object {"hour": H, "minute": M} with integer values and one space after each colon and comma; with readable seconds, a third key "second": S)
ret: {"hour": 5, "minute": 34}
